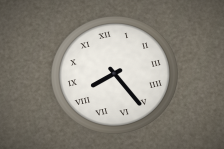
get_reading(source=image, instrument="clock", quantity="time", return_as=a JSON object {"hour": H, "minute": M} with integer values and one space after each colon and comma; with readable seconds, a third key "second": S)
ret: {"hour": 8, "minute": 26}
